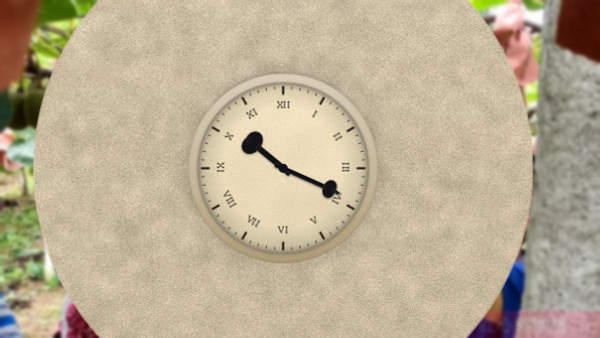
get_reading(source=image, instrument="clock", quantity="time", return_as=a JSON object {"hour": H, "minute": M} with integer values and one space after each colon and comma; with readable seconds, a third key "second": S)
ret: {"hour": 10, "minute": 19}
